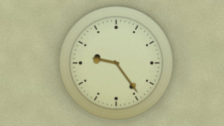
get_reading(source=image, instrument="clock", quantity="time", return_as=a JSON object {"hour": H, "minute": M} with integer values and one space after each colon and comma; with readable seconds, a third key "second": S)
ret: {"hour": 9, "minute": 24}
